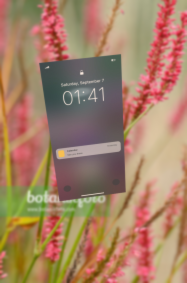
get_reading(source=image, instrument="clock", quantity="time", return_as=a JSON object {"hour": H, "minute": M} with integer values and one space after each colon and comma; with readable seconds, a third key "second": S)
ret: {"hour": 1, "minute": 41}
